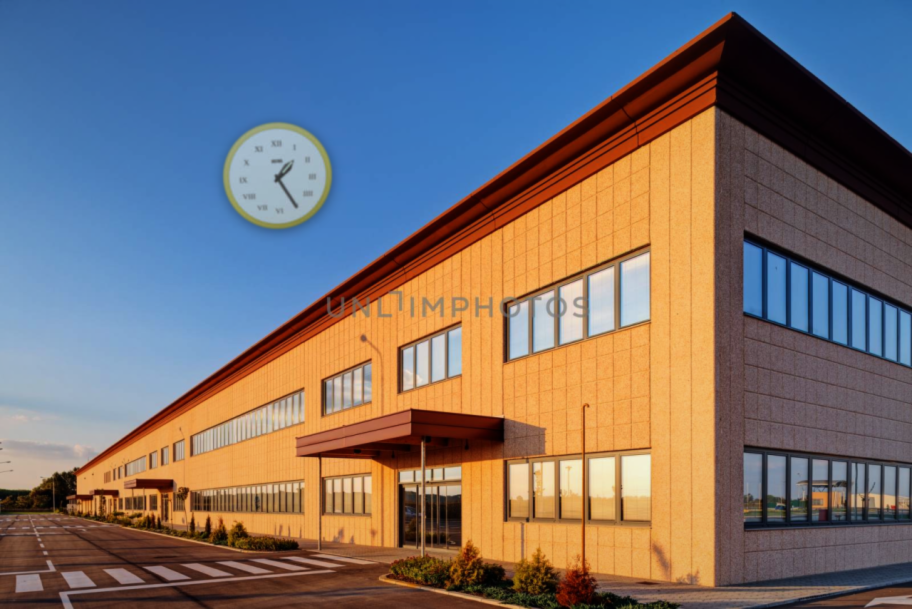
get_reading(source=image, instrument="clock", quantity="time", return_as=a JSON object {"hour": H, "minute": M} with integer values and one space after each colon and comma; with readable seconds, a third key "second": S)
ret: {"hour": 1, "minute": 25}
